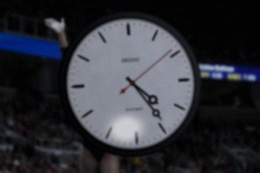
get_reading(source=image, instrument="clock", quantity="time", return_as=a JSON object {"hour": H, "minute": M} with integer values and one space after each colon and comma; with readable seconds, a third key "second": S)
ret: {"hour": 4, "minute": 24, "second": 9}
